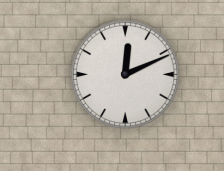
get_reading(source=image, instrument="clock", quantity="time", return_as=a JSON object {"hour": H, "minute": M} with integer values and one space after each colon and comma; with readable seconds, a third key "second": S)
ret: {"hour": 12, "minute": 11}
